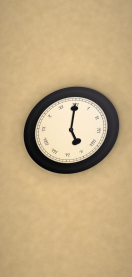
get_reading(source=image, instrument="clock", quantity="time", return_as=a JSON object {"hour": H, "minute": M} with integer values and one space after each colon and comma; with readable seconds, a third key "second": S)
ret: {"hour": 5, "minute": 0}
